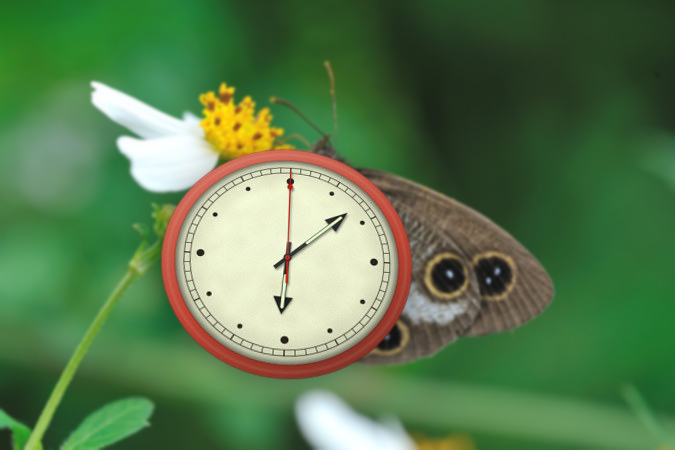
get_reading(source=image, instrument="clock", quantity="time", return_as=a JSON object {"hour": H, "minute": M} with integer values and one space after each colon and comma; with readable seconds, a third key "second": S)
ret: {"hour": 6, "minute": 8, "second": 0}
